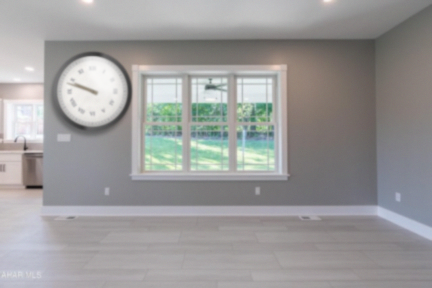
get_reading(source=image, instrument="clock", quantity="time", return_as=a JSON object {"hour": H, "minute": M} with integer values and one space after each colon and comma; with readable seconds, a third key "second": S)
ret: {"hour": 9, "minute": 48}
